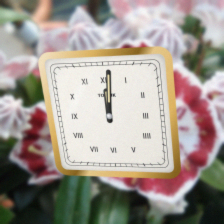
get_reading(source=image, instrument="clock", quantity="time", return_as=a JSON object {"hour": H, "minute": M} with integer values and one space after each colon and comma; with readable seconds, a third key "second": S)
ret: {"hour": 12, "minute": 1}
